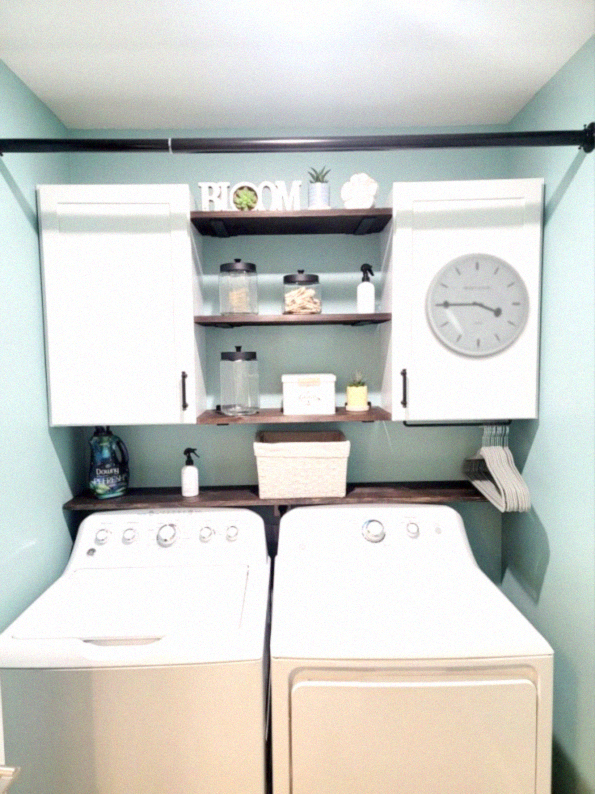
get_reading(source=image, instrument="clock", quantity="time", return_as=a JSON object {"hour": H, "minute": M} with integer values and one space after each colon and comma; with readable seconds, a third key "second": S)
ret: {"hour": 3, "minute": 45}
